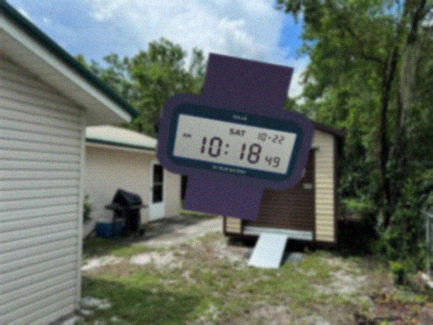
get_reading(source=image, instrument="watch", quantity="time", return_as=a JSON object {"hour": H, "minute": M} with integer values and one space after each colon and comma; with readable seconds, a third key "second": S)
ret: {"hour": 10, "minute": 18, "second": 49}
